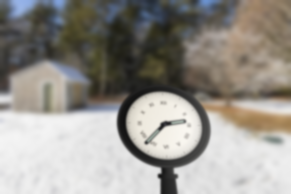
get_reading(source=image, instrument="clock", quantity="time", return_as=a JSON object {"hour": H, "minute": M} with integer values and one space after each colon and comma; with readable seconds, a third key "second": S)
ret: {"hour": 2, "minute": 37}
